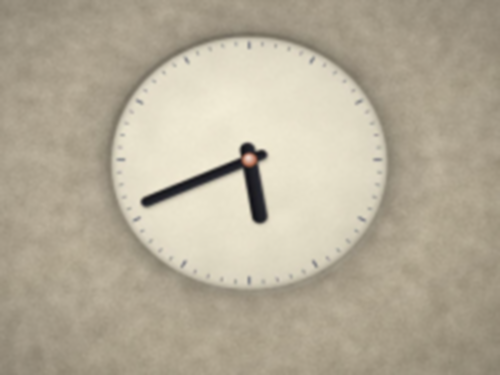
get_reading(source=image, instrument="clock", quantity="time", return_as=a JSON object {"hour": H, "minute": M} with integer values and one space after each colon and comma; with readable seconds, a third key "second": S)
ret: {"hour": 5, "minute": 41}
